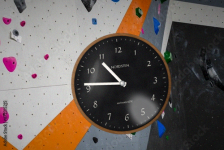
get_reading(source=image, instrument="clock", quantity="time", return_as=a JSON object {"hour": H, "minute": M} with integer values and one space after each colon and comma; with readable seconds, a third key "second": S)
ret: {"hour": 10, "minute": 46}
